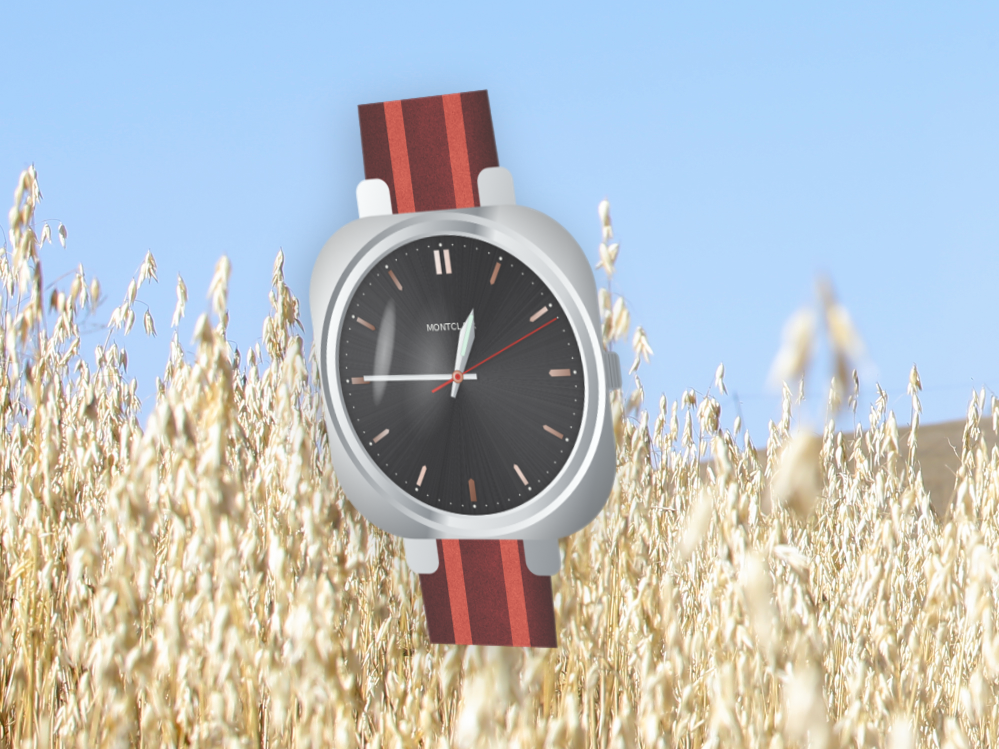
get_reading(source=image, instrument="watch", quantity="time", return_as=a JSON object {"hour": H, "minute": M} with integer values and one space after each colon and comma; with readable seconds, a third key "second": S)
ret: {"hour": 12, "minute": 45, "second": 11}
